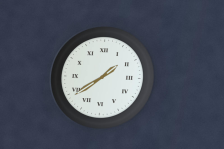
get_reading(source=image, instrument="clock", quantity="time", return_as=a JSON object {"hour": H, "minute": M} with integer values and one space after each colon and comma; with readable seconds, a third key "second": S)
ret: {"hour": 1, "minute": 39}
